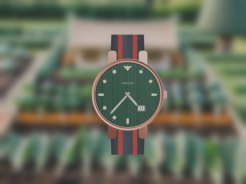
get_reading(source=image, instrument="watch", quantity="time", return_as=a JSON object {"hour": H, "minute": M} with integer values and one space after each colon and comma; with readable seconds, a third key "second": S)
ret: {"hour": 4, "minute": 37}
